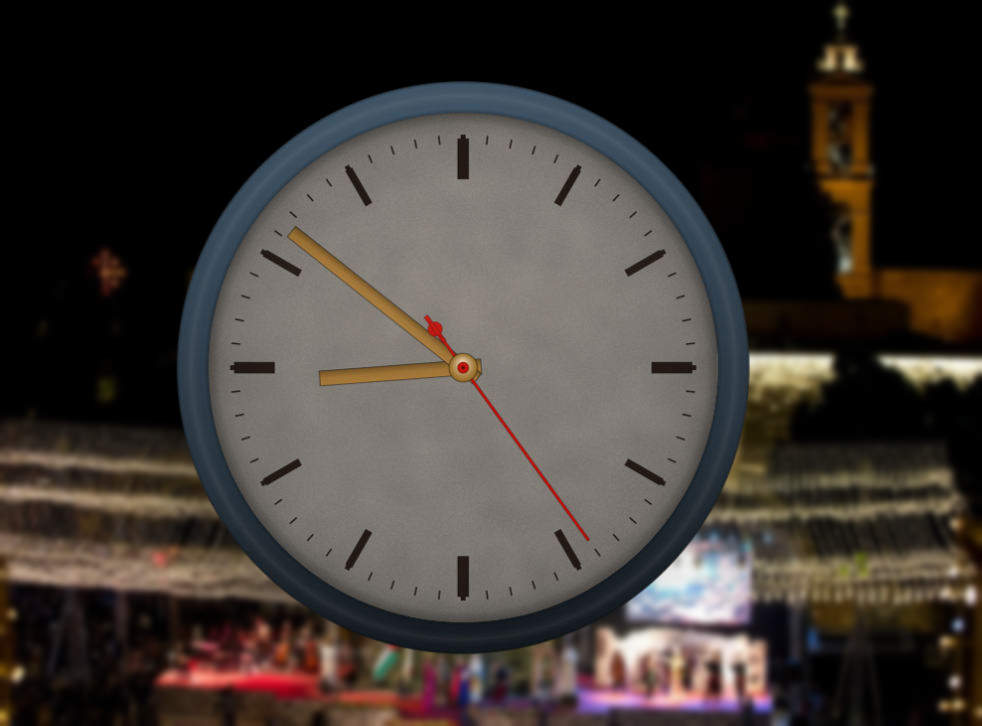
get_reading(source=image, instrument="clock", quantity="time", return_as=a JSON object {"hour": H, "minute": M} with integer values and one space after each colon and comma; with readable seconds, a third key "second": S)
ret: {"hour": 8, "minute": 51, "second": 24}
